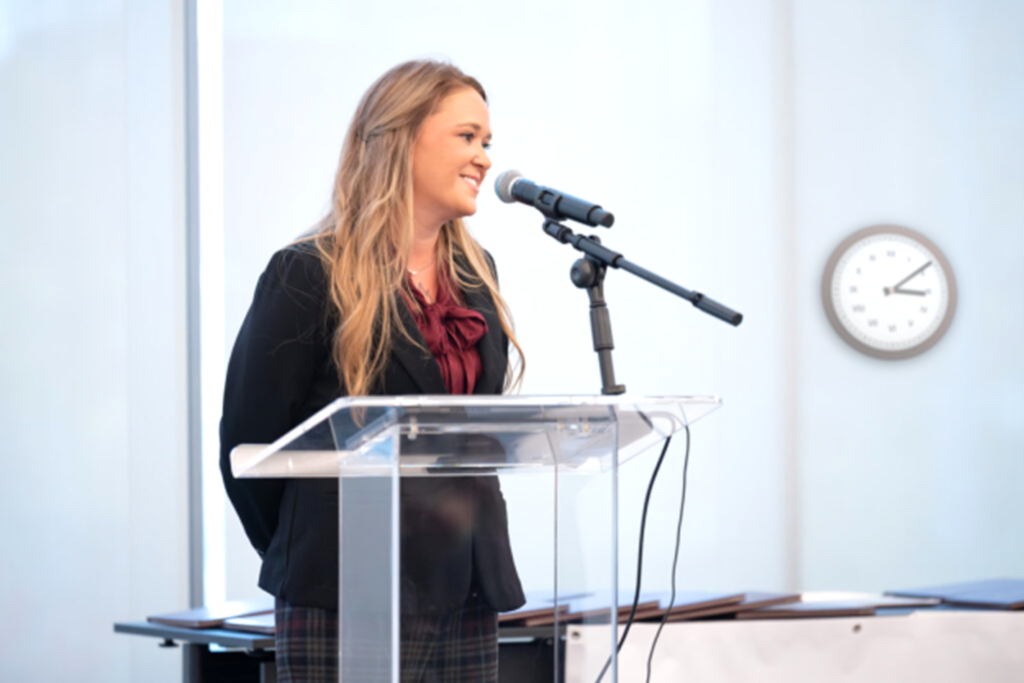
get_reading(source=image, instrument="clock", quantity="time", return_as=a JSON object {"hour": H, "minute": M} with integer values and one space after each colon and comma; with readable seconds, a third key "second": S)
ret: {"hour": 3, "minute": 9}
